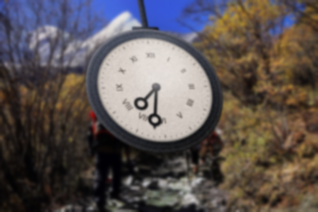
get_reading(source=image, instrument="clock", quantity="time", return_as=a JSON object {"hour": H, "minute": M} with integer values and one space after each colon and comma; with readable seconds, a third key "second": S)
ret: {"hour": 7, "minute": 32}
